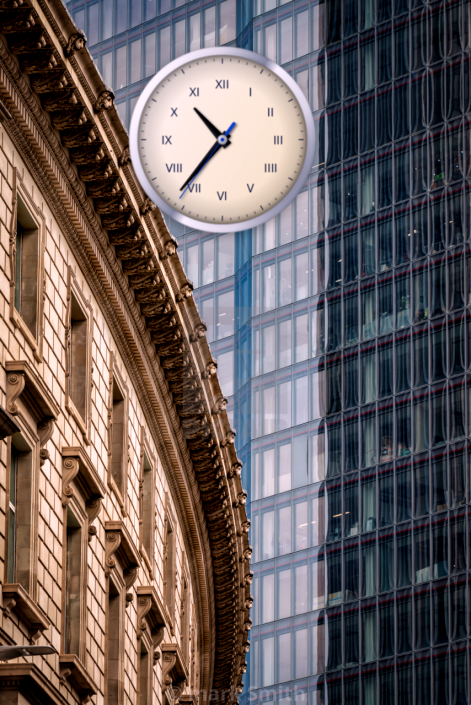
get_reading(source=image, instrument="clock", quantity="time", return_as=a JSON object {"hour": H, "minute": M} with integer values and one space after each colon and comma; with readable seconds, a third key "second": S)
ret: {"hour": 10, "minute": 36, "second": 36}
